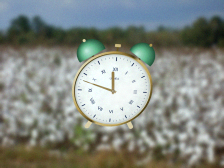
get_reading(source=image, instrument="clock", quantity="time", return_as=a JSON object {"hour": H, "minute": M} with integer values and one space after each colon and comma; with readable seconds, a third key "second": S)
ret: {"hour": 11, "minute": 48}
